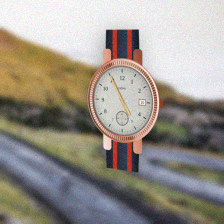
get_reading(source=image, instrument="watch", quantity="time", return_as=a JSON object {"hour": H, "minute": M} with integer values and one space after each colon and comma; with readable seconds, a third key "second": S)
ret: {"hour": 4, "minute": 55}
